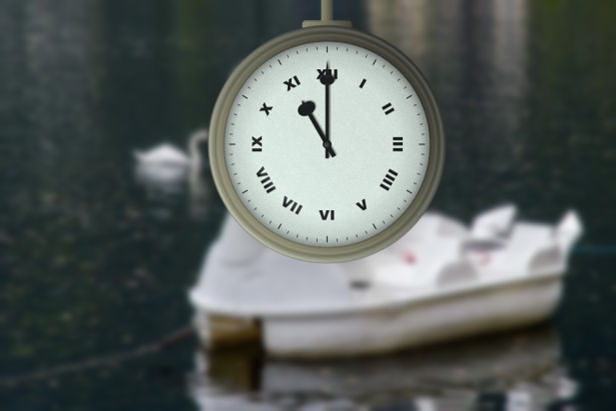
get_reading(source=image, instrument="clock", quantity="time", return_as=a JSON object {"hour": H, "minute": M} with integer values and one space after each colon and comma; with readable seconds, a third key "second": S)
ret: {"hour": 11, "minute": 0}
